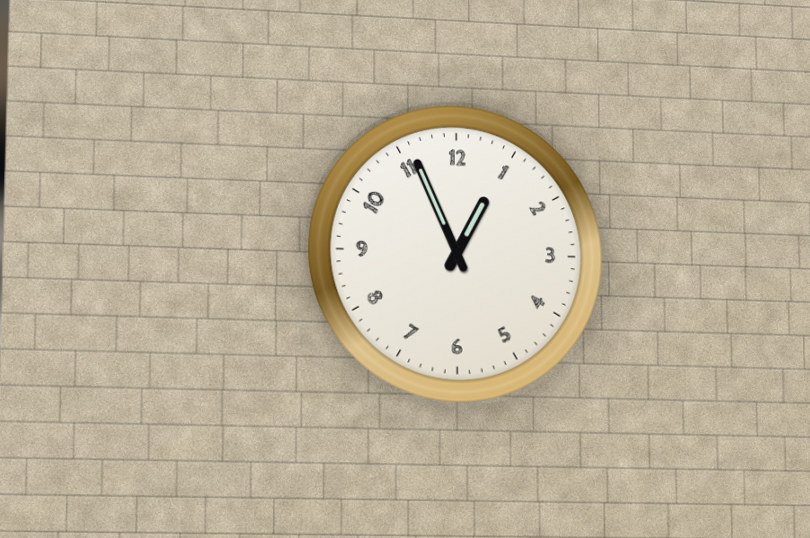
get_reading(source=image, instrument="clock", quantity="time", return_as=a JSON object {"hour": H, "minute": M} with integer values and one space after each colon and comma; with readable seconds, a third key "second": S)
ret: {"hour": 12, "minute": 56}
